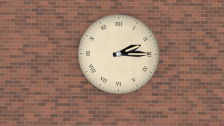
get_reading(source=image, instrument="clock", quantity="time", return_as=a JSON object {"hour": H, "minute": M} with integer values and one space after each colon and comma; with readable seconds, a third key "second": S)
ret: {"hour": 2, "minute": 15}
